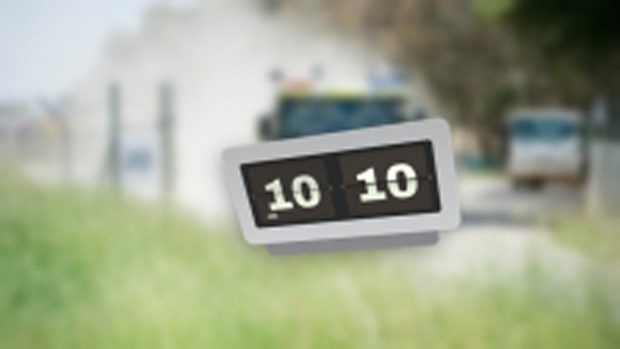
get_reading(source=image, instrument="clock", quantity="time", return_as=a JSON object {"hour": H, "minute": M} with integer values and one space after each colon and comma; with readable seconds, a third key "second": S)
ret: {"hour": 10, "minute": 10}
